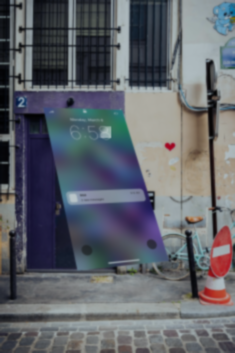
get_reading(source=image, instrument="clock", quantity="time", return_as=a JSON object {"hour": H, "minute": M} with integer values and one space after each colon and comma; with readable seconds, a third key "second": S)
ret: {"hour": 6, "minute": 58}
